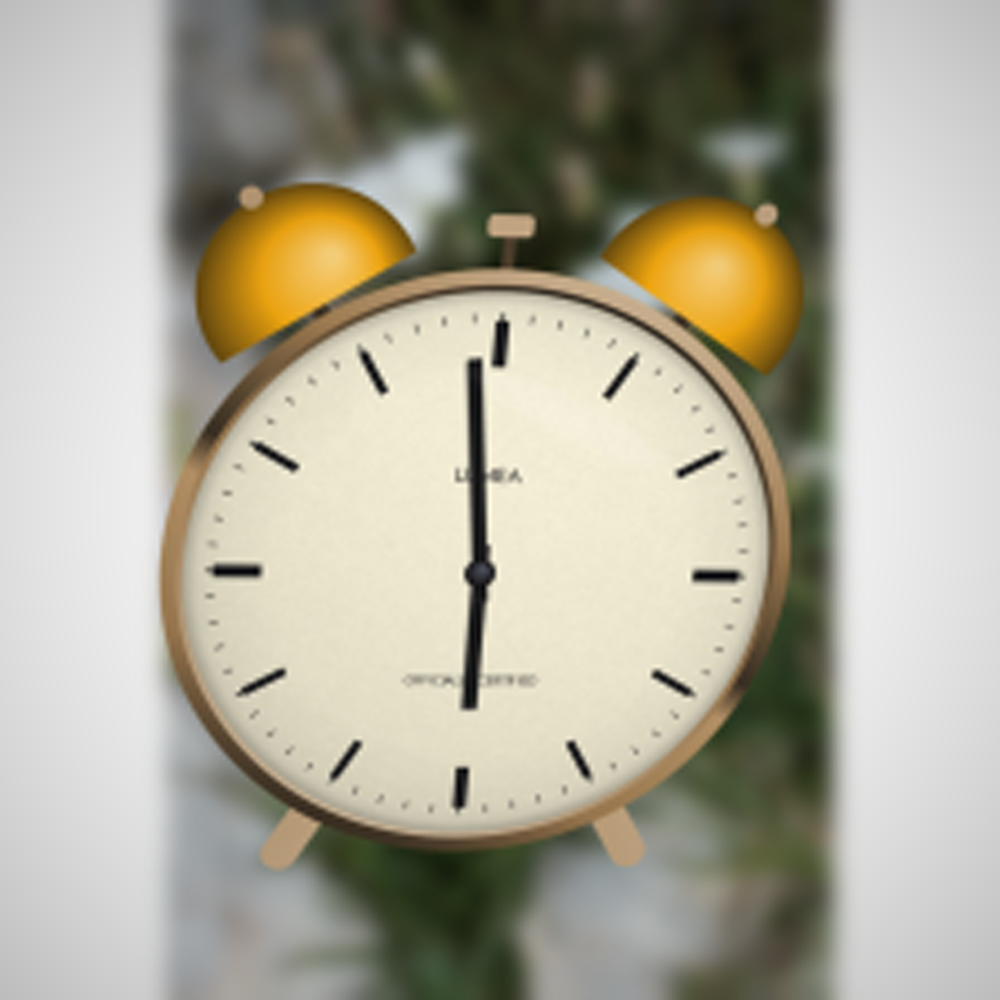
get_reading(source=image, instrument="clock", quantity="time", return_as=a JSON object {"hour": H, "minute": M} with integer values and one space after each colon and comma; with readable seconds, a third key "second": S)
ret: {"hour": 5, "minute": 59}
